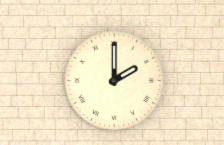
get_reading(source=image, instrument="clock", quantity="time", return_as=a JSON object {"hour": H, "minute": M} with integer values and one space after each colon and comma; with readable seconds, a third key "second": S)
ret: {"hour": 2, "minute": 0}
